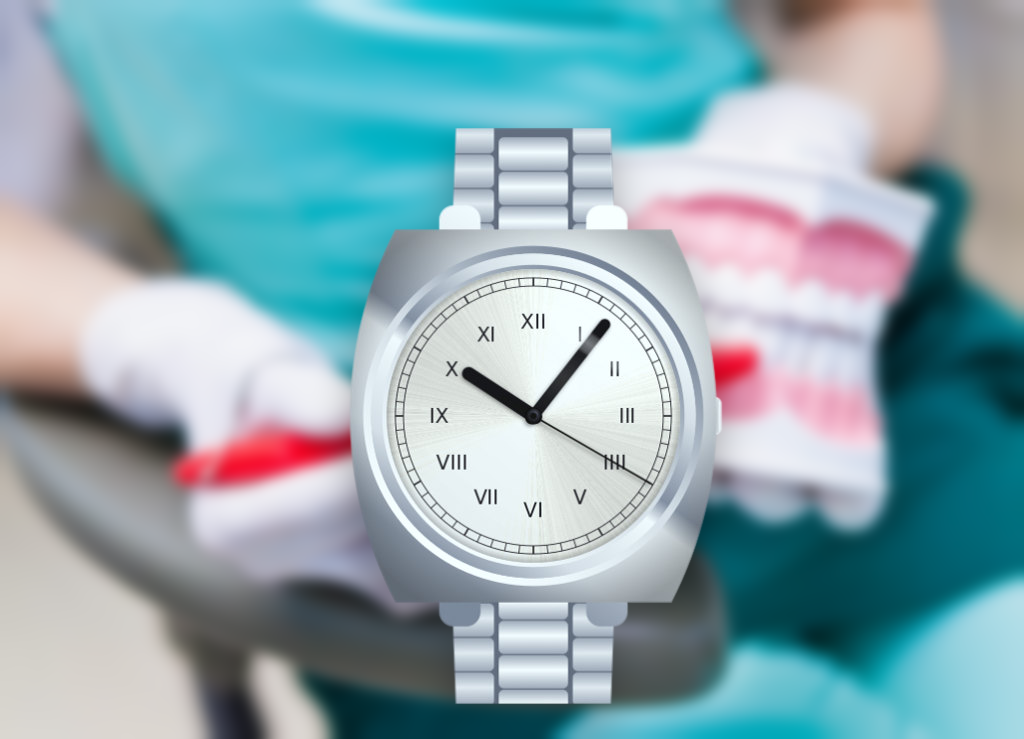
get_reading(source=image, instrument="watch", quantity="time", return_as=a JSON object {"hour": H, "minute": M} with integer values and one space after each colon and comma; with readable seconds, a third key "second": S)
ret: {"hour": 10, "minute": 6, "second": 20}
